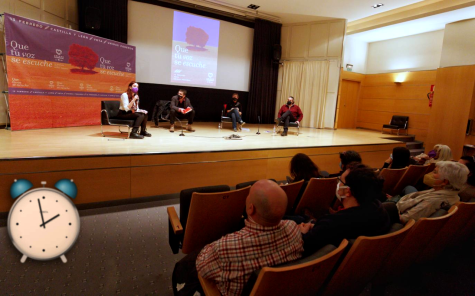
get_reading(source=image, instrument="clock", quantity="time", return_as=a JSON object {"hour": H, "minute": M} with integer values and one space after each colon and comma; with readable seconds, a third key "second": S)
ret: {"hour": 1, "minute": 58}
